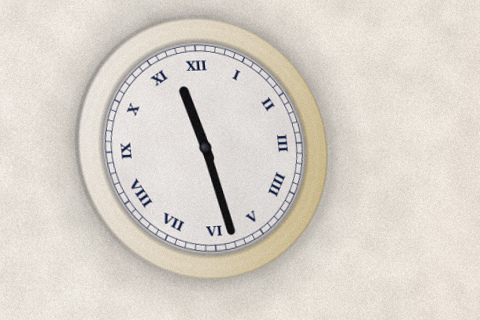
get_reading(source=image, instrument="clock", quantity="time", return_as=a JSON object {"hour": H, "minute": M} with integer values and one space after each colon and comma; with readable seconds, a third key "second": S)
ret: {"hour": 11, "minute": 28}
